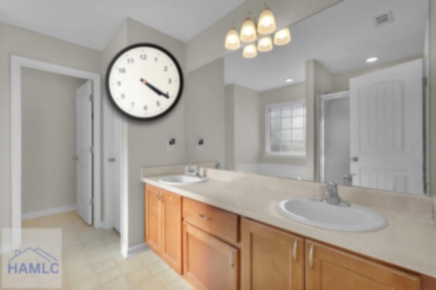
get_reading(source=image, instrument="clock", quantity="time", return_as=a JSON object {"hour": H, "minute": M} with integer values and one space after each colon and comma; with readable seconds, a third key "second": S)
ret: {"hour": 4, "minute": 21}
